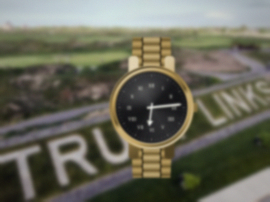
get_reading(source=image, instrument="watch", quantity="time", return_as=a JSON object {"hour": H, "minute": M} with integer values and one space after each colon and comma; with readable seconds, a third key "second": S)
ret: {"hour": 6, "minute": 14}
